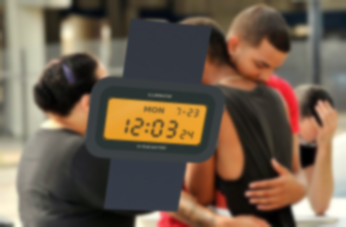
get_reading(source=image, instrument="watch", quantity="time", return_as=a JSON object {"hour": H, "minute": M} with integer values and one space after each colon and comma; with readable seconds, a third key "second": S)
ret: {"hour": 12, "minute": 3}
